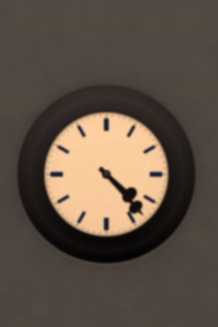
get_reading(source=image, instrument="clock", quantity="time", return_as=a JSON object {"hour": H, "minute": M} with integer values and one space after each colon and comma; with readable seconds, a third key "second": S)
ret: {"hour": 4, "minute": 23}
